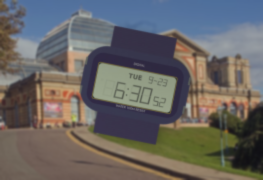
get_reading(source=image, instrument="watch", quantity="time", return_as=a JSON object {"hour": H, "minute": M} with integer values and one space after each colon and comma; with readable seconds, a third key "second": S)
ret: {"hour": 6, "minute": 30, "second": 52}
